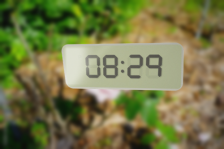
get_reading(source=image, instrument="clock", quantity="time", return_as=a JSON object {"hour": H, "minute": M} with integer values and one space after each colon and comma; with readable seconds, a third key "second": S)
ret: {"hour": 8, "minute": 29}
